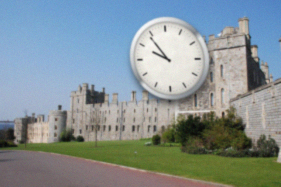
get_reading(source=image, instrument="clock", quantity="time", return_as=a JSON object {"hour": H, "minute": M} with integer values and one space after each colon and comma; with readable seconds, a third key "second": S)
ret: {"hour": 9, "minute": 54}
